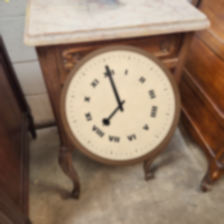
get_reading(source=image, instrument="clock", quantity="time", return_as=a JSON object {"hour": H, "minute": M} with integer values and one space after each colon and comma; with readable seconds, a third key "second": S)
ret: {"hour": 8, "minute": 0}
